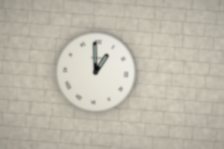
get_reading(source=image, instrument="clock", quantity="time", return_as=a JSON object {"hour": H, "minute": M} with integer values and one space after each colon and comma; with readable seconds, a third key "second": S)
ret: {"hour": 12, "minute": 59}
